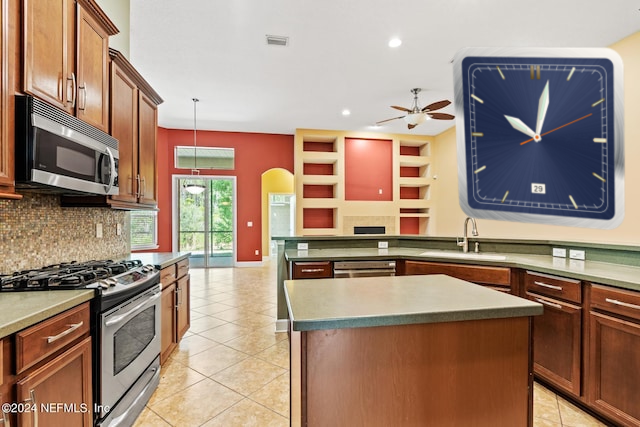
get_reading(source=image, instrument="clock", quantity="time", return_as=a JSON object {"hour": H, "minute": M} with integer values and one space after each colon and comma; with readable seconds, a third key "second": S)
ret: {"hour": 10, "minute": 2, "second": 11}
